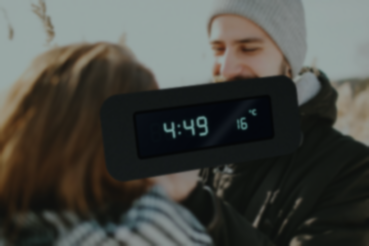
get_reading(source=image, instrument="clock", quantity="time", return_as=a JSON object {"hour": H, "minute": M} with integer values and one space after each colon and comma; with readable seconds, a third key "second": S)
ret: {"hour": 4, "minute": 49}
